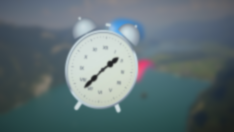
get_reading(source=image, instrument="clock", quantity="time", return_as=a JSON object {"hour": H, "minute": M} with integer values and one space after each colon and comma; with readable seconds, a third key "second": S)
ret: {"hour": 1, "minute": 37}
